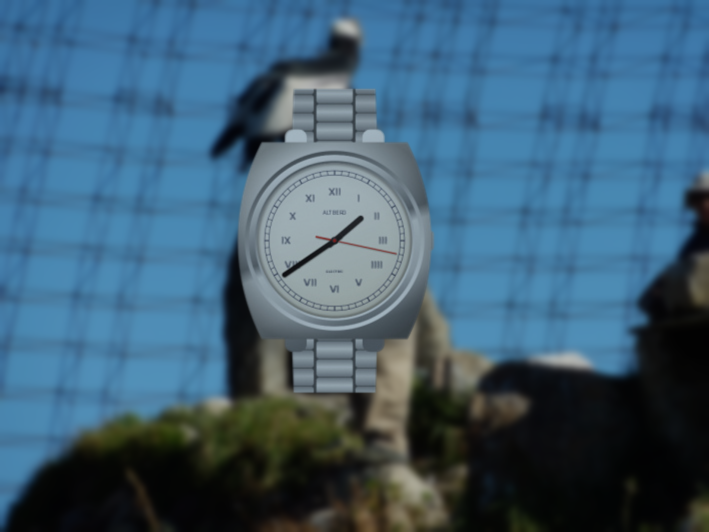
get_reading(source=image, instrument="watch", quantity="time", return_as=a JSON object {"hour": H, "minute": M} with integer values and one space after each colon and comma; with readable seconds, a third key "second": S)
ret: {"hour": 1, "minute": 39, "second": 17}
